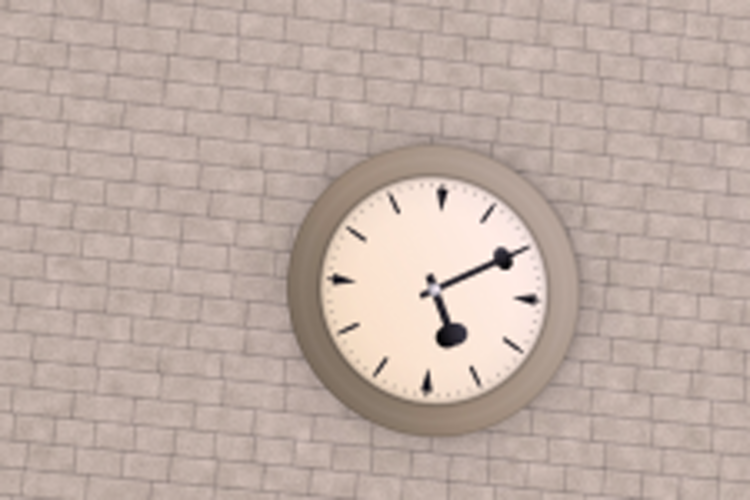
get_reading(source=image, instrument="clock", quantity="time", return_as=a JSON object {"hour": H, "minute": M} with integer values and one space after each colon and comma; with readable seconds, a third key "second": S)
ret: {"hour": 5, "minute": 10}
